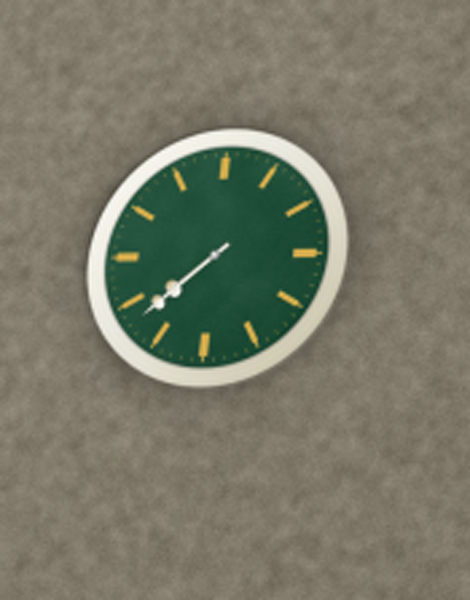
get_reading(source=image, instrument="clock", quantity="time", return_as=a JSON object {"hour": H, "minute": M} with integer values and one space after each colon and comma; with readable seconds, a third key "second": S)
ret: {"hour": 7, "minute": 38}
